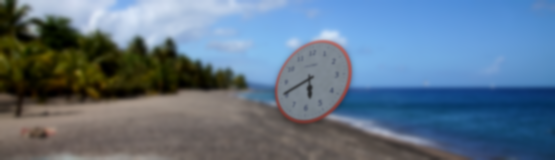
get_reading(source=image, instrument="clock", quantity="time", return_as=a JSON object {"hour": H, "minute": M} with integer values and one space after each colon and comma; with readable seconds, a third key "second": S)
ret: {"hour": 5, "minute": 41}
